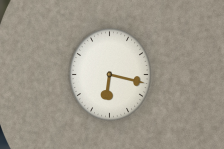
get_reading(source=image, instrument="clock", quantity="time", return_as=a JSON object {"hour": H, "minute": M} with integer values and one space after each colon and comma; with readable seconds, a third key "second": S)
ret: {"hour": 6, "minute": 17}
